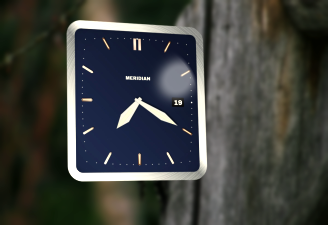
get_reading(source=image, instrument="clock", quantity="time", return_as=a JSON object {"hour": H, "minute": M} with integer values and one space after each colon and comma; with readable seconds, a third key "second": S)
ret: {"hour": 7, "minute": 20}
